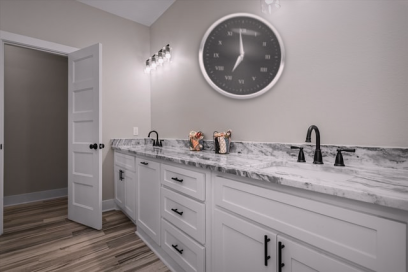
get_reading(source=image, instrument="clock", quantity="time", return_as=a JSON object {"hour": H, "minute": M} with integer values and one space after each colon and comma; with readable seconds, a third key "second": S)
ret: {"hour": 6, "minute": 59}
